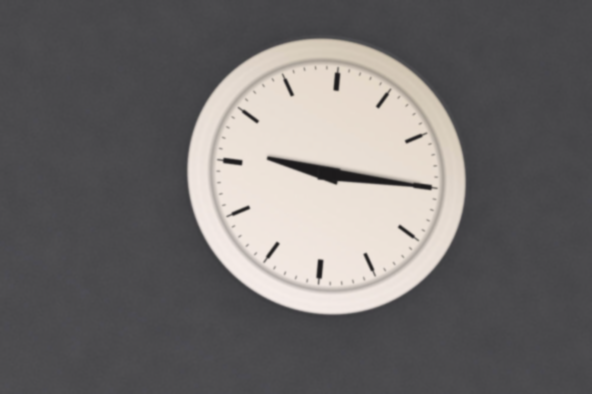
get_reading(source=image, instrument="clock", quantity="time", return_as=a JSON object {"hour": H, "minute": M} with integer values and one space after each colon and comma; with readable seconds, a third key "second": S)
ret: {"hour": 9, "minute": 15}
